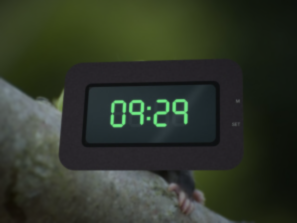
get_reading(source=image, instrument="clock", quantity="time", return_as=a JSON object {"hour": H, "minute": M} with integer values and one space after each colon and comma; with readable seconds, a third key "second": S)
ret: {"hour": 9, "minute": 29}
